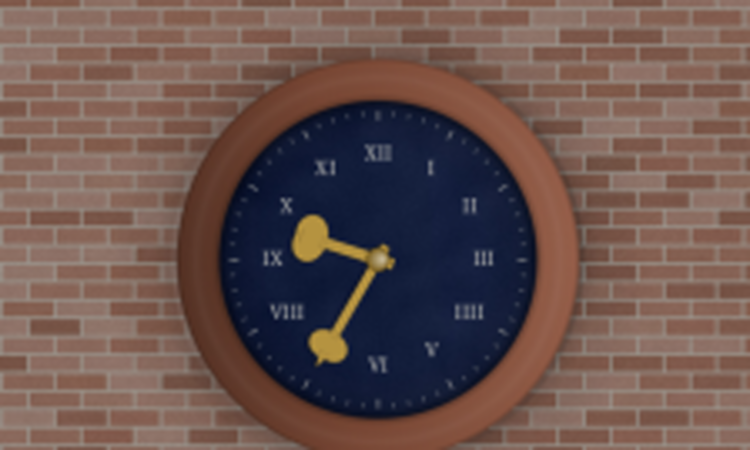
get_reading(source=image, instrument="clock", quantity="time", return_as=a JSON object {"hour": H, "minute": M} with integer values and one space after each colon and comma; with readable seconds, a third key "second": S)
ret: {"hour": 9, "minute": 35}
